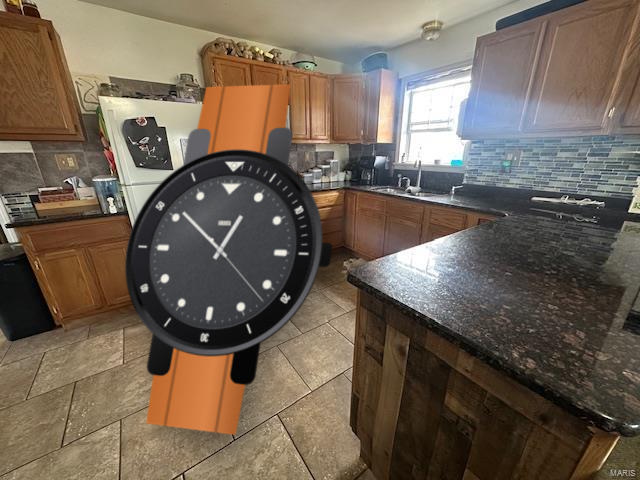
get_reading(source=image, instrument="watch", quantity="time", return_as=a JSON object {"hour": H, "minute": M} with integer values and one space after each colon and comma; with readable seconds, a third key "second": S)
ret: {"hour": 12, "minute": 51, "second": 22}
